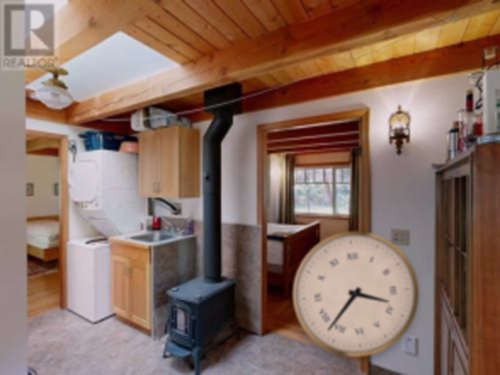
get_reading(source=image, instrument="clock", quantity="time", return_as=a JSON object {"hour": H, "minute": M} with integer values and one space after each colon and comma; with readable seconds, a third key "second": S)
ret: {"hour": 3, "minute": 37}
